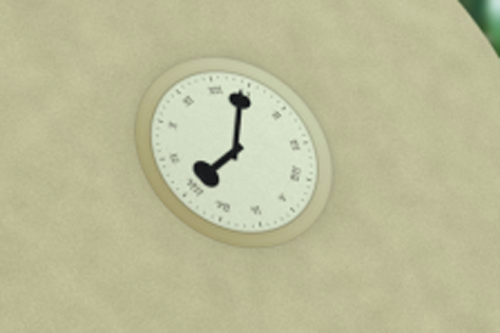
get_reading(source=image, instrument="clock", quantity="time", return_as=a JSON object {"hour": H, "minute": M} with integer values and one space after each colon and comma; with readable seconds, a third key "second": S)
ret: {"hour": 8, "minute": 4}
